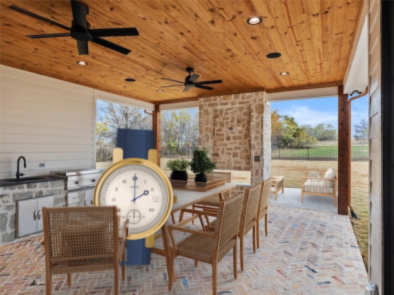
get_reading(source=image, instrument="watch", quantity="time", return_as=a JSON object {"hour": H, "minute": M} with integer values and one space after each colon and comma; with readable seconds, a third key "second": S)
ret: {"hour": 2, "minute": 0}
